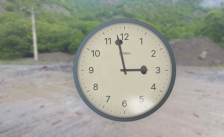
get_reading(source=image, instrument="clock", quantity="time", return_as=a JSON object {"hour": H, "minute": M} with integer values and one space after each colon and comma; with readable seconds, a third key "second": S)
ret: {"hour": 2, "minute": 58}
